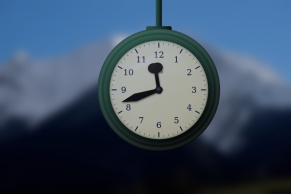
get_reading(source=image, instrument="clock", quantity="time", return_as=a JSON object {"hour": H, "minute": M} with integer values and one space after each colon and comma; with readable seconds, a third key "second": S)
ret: {"hour": 11, "minute": 42}
